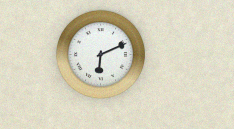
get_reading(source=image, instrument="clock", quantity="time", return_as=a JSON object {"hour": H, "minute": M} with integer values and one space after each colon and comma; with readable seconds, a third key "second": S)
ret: {"hour": 6, "minute": 11}
